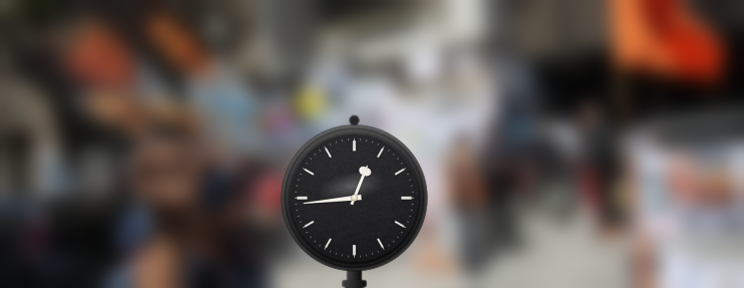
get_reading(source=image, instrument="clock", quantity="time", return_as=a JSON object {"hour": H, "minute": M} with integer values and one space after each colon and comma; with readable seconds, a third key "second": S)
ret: {"hour": 12, "minute": 44}
